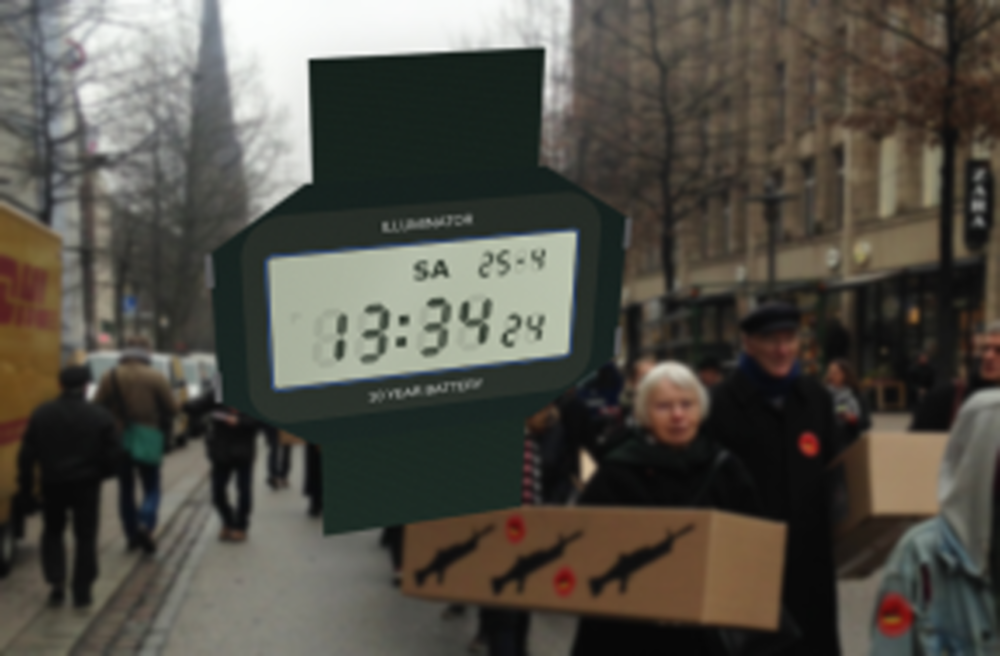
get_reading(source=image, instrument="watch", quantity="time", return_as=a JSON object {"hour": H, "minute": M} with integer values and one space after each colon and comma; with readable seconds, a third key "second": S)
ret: {"hour": 13, "minute": 34, "second": 24}
